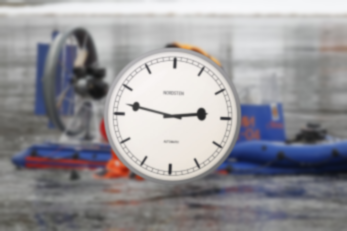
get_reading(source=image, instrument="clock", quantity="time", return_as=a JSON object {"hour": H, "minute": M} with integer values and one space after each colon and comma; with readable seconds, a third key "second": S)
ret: {"hour": 2, "minute": 47}
